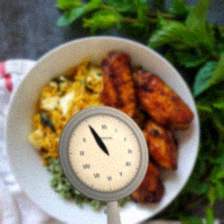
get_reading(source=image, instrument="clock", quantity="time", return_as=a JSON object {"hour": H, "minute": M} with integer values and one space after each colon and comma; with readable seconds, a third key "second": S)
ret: {"hour": 10, "minute": 55}
